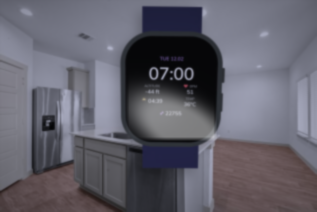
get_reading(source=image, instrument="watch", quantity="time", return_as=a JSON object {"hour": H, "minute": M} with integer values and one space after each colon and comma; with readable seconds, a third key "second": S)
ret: {"hour": 7, "minute": 0}
